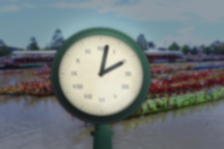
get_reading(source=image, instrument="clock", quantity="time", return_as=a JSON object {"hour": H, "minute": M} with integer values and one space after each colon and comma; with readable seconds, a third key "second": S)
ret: {"hour": 2, "minute": 2}
